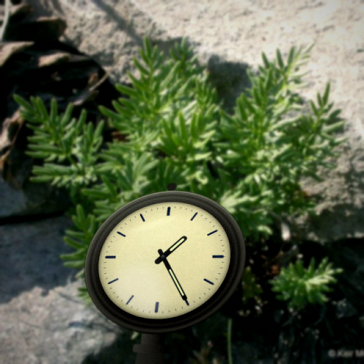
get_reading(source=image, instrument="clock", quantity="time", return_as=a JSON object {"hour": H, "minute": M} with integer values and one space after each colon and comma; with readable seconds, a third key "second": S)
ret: {"hour": 1, "minute": 25}
